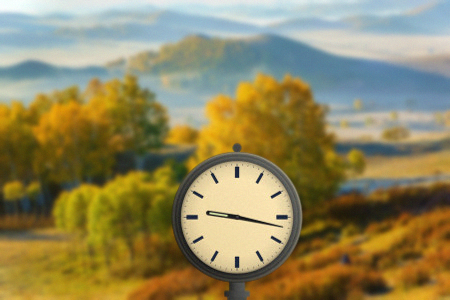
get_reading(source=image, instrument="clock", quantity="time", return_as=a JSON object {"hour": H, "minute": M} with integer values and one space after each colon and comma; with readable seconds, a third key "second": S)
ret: {"hour": 9, "minute": 17}
